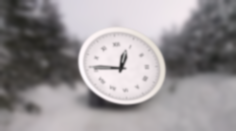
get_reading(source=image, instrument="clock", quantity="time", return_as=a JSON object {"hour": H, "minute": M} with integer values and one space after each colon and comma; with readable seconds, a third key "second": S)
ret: {"hour": 12, "minute": 46}
